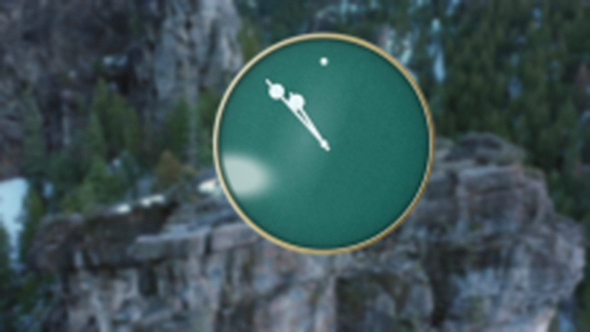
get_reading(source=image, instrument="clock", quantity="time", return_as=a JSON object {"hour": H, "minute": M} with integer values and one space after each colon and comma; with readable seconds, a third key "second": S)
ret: {"hour": 10, "minute": 53}
